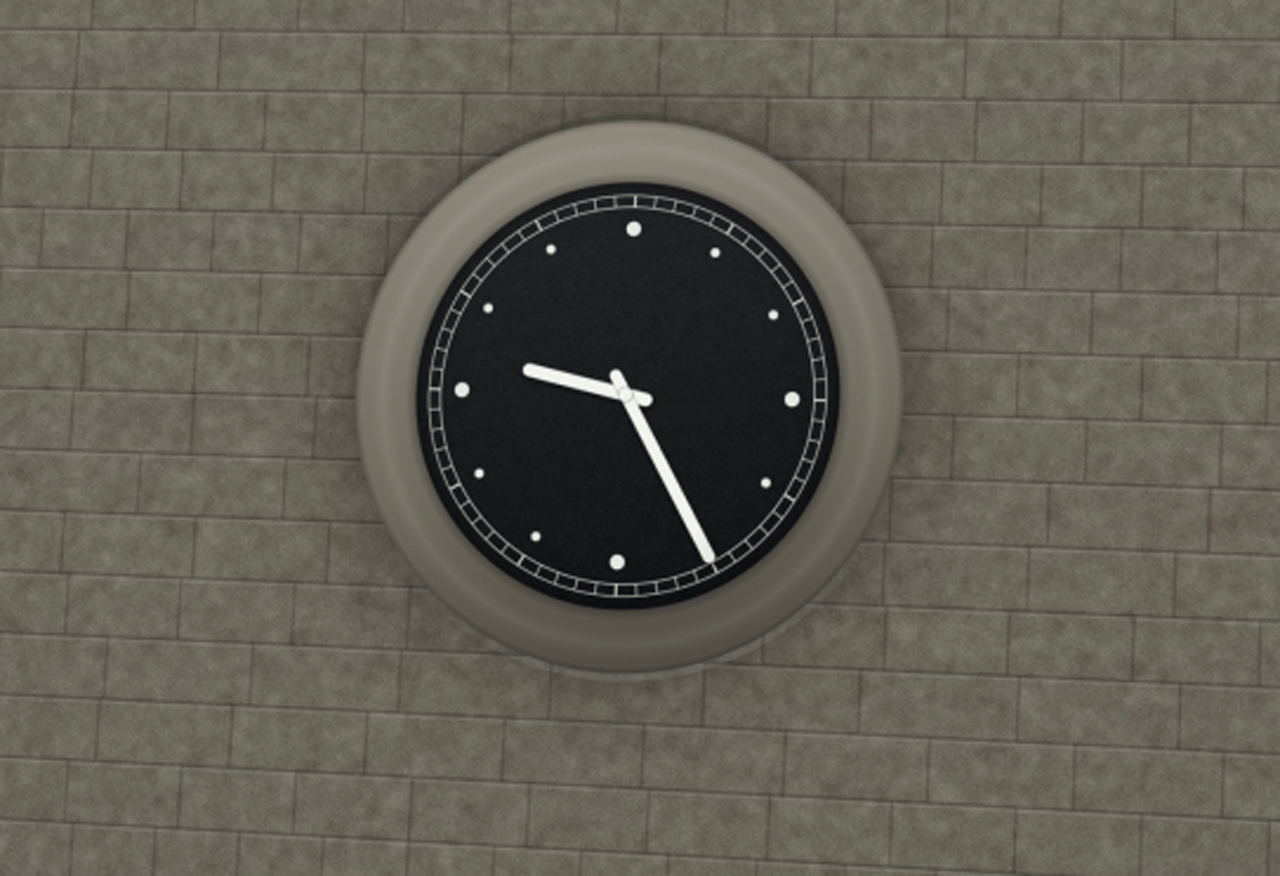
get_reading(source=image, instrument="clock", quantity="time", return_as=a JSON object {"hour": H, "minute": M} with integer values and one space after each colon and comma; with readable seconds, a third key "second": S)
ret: {"hour": 9, "minute": 25}
